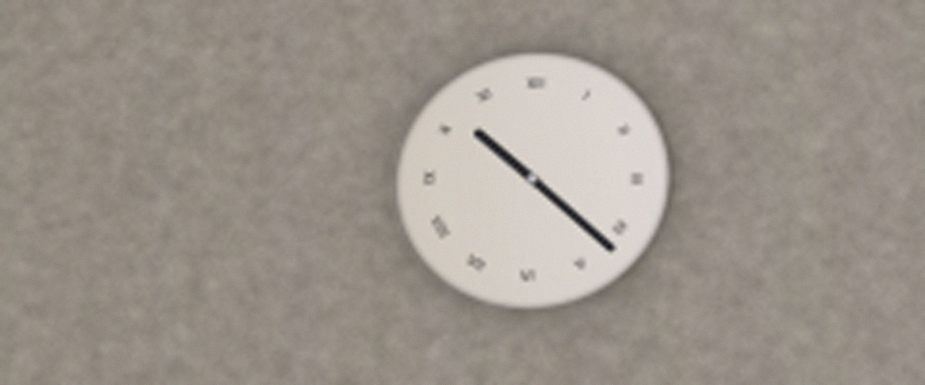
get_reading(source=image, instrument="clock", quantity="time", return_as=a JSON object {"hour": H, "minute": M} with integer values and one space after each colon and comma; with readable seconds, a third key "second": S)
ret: {"hour": 10, "minute": 22}
